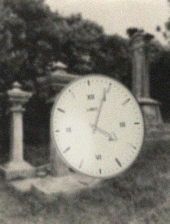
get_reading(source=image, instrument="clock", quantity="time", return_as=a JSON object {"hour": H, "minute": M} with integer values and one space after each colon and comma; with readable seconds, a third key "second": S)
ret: {"hour": 4, "minute": 4}
